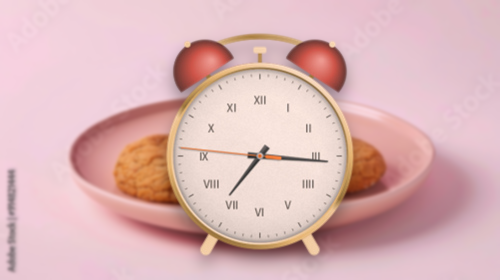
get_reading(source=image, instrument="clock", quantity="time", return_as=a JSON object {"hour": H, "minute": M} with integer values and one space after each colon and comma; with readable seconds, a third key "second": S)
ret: {"hour": 7, "minute": 15, "second": 46}
